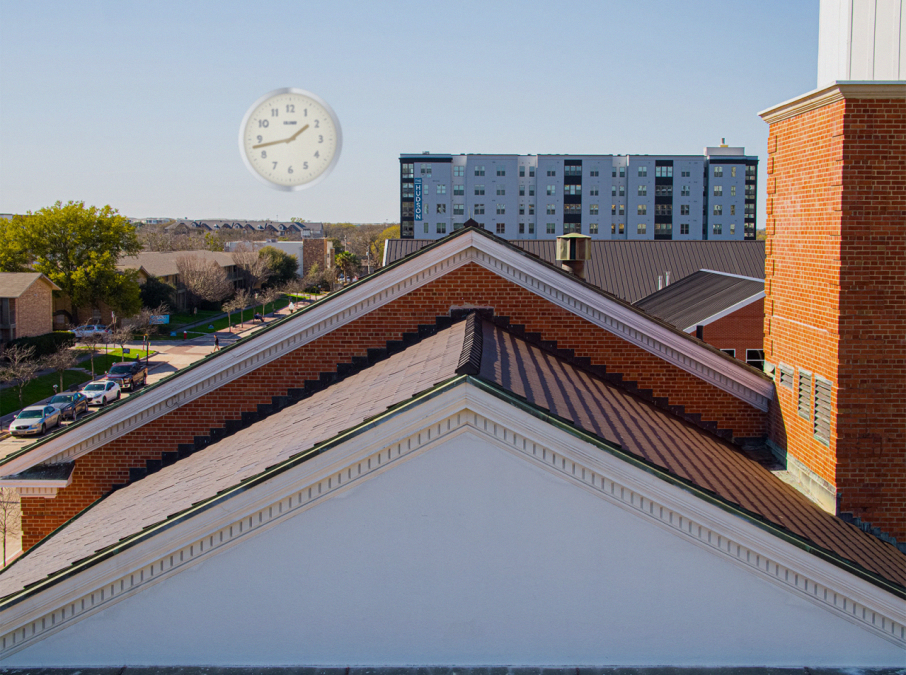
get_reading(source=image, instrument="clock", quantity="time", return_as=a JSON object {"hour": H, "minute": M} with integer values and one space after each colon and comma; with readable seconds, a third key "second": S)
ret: {"hour": 1, "minute": 43}
